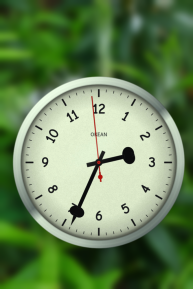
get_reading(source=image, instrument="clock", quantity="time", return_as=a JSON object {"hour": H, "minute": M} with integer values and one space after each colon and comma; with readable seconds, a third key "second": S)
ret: {"hour": 2, "minute": 33, "second": 59}
